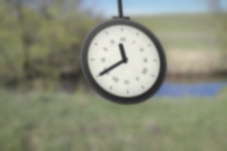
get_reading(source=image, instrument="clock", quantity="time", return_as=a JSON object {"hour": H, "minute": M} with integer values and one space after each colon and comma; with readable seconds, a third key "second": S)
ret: {"hour": 11, "minute": 40}
